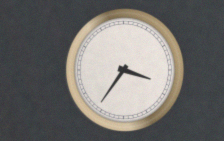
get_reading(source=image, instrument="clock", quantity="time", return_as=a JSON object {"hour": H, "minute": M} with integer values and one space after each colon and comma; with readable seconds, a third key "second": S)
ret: {"hour": 3, "minute": 36}
